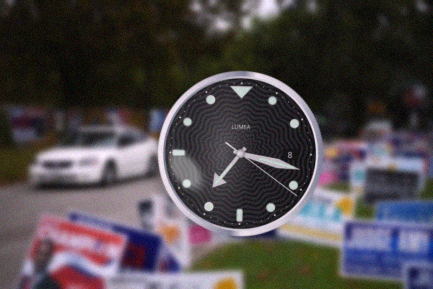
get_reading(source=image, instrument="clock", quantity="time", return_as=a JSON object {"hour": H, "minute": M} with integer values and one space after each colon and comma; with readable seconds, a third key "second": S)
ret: {"hour": 7, "minute": 17, "second": 21}
